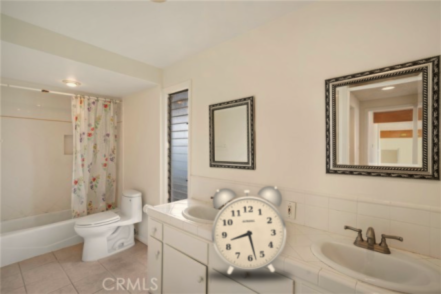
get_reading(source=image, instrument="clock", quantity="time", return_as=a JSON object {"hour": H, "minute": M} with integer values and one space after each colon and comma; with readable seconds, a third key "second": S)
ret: {"hour": 8, "minute": 28}
